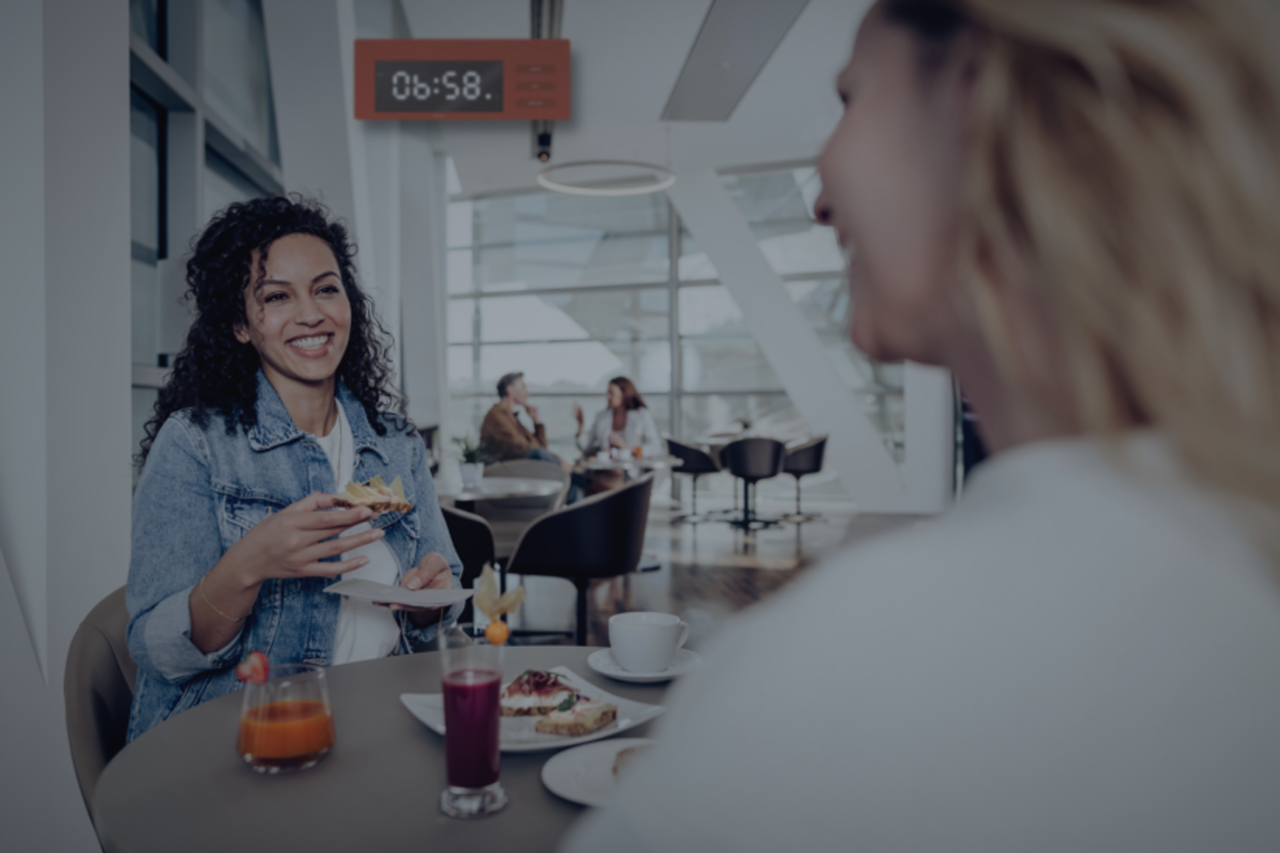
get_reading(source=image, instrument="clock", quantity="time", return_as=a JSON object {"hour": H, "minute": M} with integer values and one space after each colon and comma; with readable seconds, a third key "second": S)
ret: {"hour": 6, "minute": 58}
